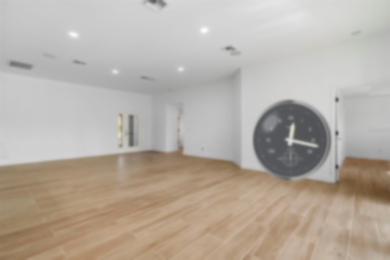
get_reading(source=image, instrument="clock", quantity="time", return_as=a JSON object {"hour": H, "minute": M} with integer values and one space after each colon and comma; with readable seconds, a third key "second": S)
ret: {"hour": 12, "minute": 17}
